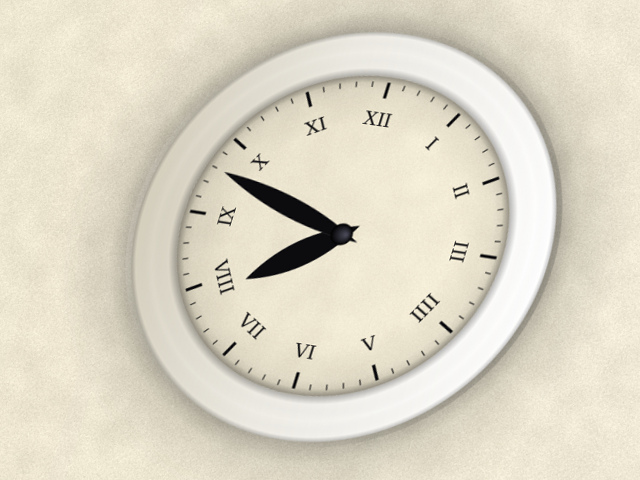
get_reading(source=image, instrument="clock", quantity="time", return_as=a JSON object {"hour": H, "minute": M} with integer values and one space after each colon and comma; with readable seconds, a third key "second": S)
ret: {"hour": 7, "minute": 48}
